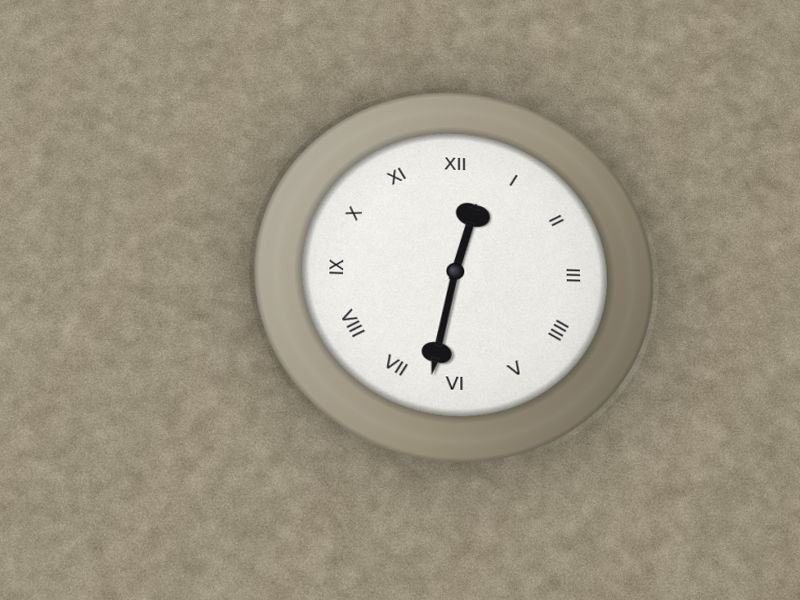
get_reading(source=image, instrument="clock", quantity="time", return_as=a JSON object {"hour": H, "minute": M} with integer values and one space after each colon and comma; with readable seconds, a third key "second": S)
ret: {"hour": 12, "minute": 32}
